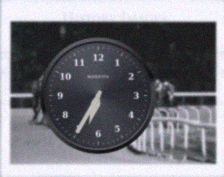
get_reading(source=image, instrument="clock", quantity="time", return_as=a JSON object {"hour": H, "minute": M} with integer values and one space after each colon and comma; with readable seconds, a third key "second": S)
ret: {"hour": 6, "minute": 35}
